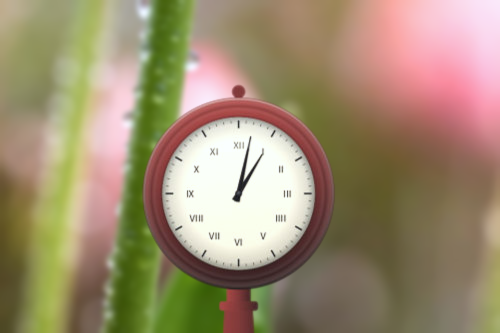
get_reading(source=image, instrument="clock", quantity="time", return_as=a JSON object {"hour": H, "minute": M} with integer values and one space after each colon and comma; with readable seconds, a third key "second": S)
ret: {"hour": 1, "minute": 2}
